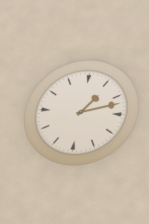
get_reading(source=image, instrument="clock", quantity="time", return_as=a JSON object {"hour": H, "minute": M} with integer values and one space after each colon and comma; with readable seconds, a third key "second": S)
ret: {"hour": 1, "minute": 12}
